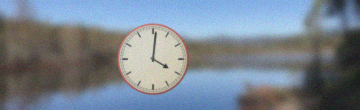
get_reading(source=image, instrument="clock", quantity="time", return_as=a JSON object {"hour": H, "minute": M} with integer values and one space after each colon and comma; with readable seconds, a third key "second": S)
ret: {"hour": 4, "minute": 1}
